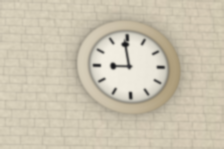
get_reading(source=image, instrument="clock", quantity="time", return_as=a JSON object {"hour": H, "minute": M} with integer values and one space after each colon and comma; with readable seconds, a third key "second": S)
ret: {"hour": 8, "minute": 59}
